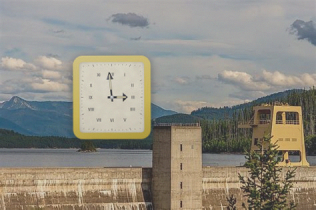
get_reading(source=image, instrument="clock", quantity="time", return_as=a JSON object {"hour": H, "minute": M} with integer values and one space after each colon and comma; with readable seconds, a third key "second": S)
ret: {"hour": 2, "minute": 59}
